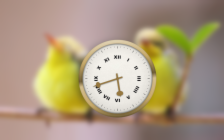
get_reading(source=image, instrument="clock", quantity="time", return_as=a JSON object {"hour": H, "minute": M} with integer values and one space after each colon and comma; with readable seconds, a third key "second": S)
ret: {"hour": 5, "minute": 42}
